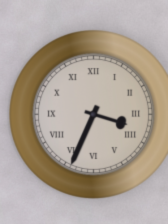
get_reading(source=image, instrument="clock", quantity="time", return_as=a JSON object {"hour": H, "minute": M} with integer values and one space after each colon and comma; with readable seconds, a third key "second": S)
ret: {"hour": 3, "minute": 34}
